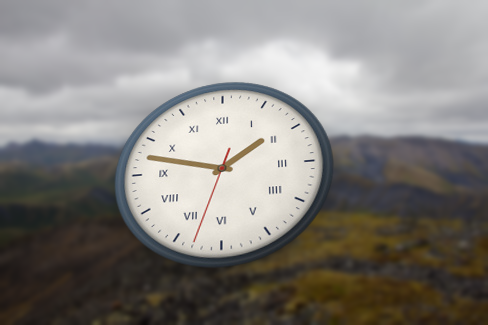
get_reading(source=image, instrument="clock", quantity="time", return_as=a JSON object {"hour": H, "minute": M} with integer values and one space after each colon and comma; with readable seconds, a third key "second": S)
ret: {"hour": 1, "minute": 47, "second": 33}
